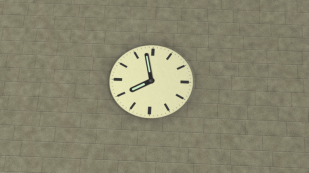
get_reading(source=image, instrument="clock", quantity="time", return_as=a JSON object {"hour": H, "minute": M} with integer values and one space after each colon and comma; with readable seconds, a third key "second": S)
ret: {"hour": 7, "minute": 58}
